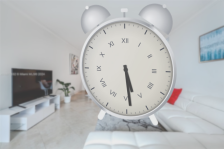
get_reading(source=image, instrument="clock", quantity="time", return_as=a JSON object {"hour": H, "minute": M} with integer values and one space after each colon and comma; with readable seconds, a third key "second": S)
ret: {"hour": 5, "minute": 29}
